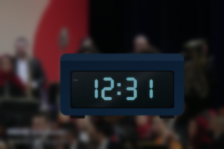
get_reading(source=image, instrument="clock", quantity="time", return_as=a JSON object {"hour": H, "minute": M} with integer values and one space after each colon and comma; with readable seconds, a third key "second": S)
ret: {"hour": 12, "minute": 31}
